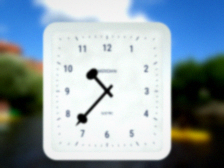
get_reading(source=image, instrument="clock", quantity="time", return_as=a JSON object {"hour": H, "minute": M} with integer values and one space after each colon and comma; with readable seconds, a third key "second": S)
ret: {"hour": 10, "minute": 37}
